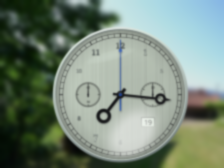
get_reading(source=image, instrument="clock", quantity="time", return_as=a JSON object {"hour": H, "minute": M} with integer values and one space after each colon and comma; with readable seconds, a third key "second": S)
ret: {"hour": 7, "minute": 16}
